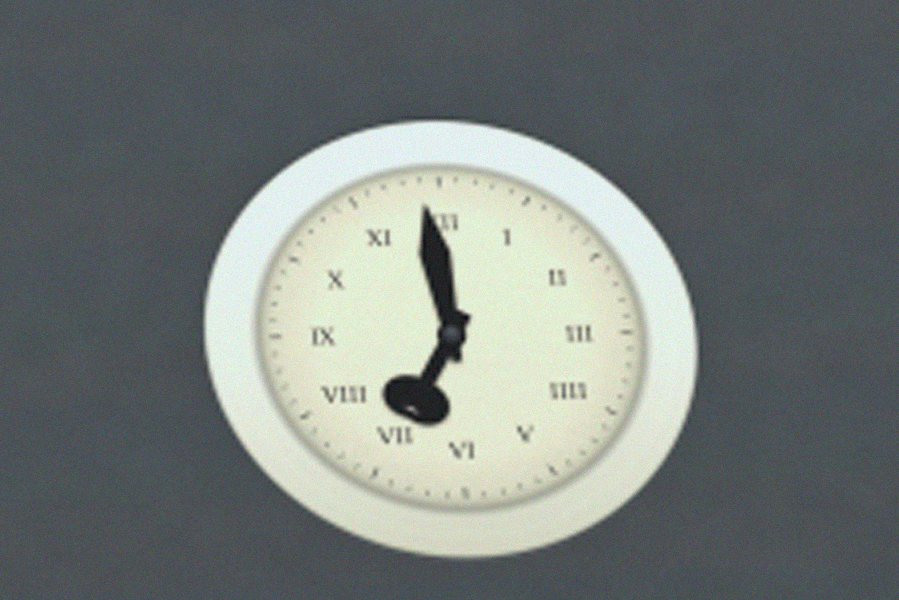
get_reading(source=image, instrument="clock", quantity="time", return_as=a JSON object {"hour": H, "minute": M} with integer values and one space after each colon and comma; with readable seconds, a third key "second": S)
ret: {"hour": 6, "minute": 59}
